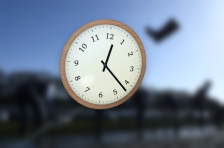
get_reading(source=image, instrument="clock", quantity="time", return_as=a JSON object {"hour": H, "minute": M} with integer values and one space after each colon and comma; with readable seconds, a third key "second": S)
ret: {"hour": 12, "minute": 22}
